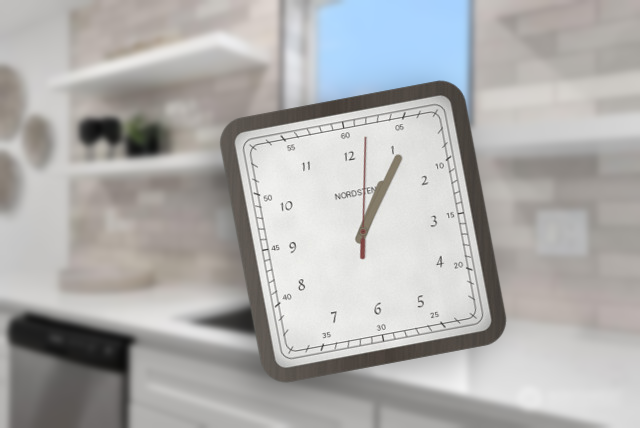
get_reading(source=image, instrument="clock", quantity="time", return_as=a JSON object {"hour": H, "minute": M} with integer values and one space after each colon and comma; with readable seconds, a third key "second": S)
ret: {"hour": 1, "minute": 6, "second": 2}
